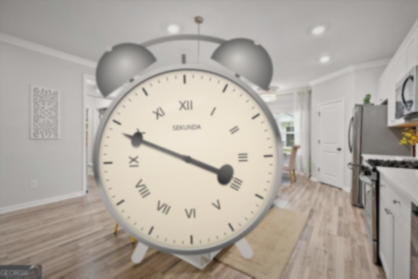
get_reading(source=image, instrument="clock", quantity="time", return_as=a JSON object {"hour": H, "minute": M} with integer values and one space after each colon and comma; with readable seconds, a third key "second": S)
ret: {"hour": 3, "minute": 49}
